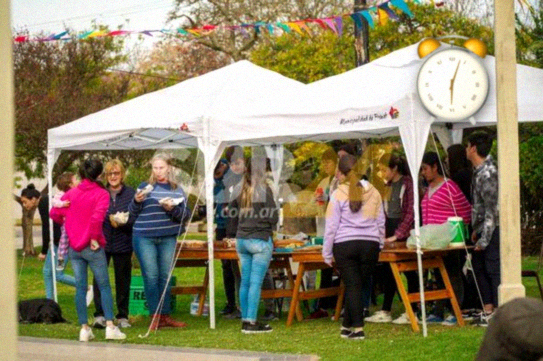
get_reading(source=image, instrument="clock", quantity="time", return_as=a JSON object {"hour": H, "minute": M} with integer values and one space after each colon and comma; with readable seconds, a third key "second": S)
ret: {"hour": 6, "minute": 3}
